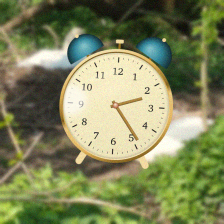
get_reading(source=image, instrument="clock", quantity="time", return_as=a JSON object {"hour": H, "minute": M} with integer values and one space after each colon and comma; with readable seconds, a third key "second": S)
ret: {"hour": 2, "minute": 24}
